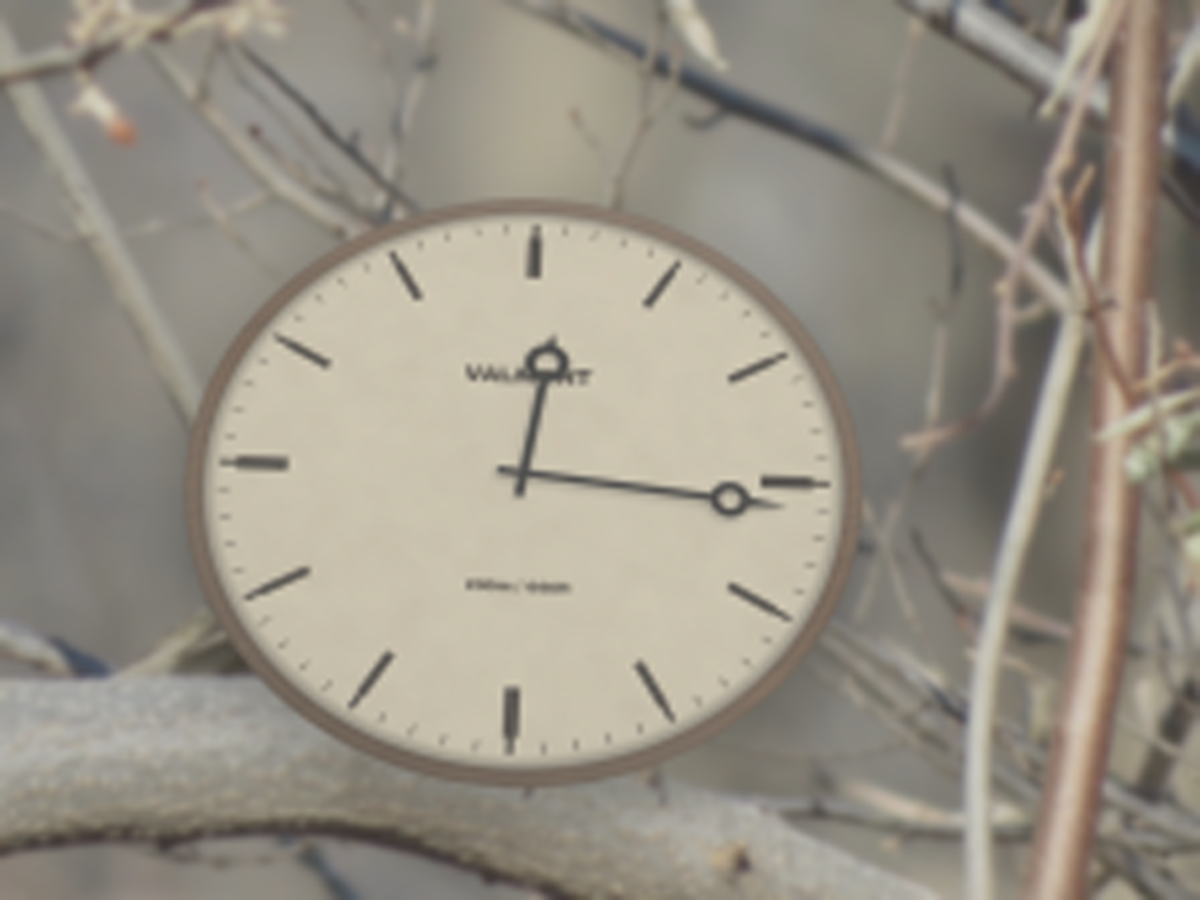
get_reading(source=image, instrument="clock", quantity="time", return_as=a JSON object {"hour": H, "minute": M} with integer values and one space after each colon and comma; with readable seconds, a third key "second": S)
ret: {"hour": 12, "minute": 16}
